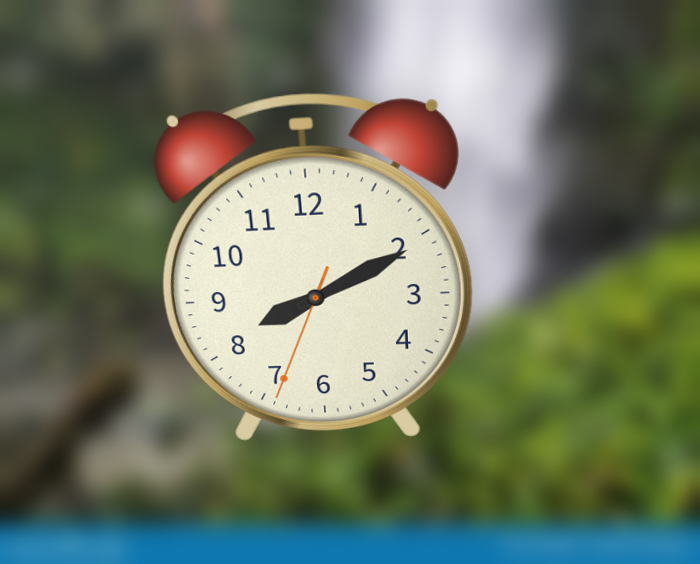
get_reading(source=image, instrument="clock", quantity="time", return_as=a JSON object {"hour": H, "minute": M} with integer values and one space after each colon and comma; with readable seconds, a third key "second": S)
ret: {"hour": 8, "minute": 10, "second": 34}
